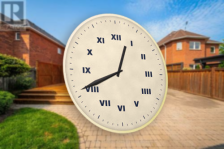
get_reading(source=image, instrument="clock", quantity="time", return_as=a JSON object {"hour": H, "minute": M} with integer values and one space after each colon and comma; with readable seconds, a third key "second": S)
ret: {"hour": 12, "minute": 41}
